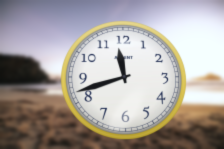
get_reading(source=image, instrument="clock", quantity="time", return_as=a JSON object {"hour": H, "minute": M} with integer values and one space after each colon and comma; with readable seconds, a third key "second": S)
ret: {"hour": 11, "minute": 42}
